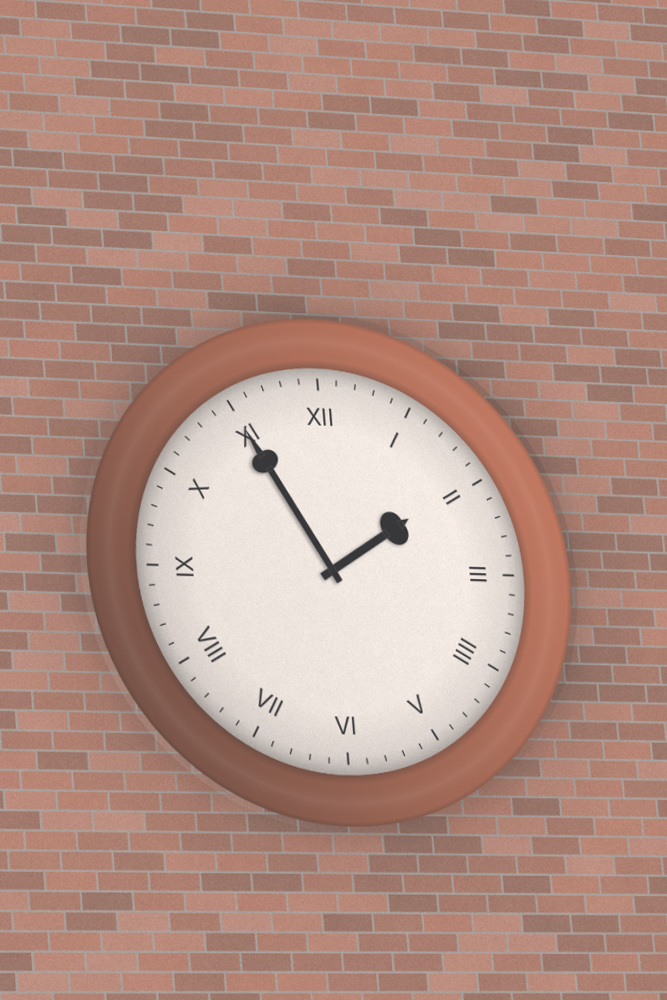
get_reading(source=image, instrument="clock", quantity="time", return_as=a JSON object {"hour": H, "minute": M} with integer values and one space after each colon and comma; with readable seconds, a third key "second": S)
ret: {"hour": 1, "minute": 55}
